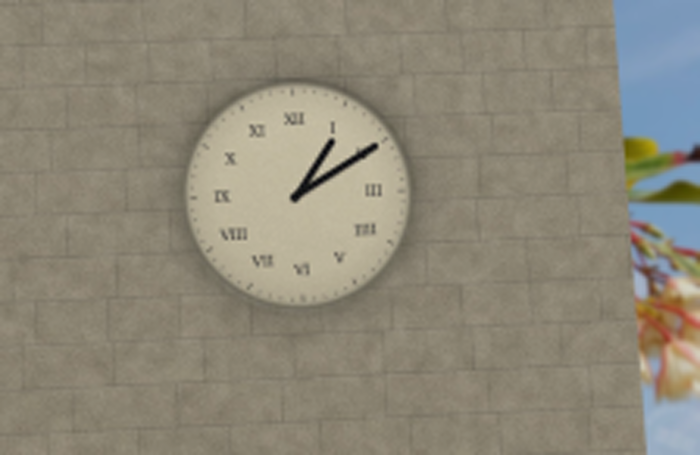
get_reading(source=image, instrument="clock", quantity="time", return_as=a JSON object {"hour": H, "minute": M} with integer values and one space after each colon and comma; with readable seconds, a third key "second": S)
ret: {"hour": 1, "minute": 10}
